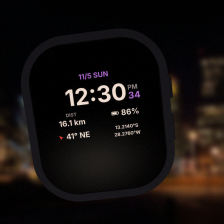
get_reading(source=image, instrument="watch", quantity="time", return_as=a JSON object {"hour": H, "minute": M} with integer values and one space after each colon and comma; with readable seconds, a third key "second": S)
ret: {"hour": 12, "minute": 30, "second": 34}
